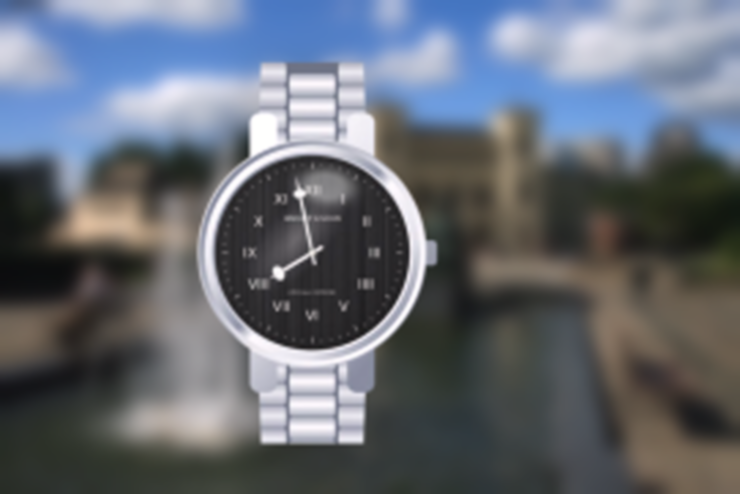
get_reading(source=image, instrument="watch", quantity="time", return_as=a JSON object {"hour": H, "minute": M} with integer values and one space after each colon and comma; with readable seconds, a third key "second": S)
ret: {"hour": 7, "minute": 58}
